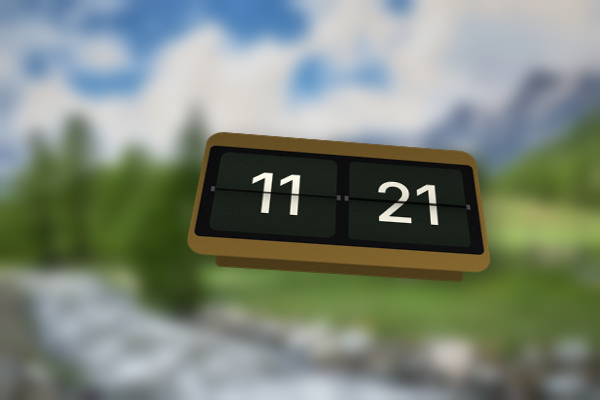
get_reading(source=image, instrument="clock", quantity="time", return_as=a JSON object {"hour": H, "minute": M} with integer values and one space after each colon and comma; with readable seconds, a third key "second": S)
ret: {"hour": 11, "minute": 21}
